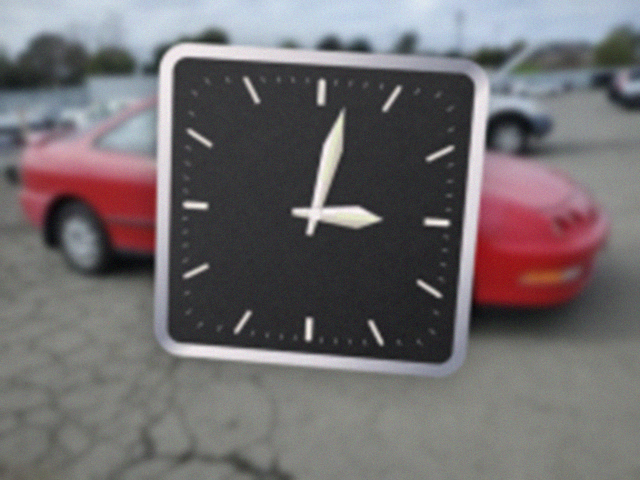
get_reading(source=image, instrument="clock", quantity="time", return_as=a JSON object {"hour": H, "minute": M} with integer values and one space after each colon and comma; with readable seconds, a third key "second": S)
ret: {"hour": 3, "minute": 2}
